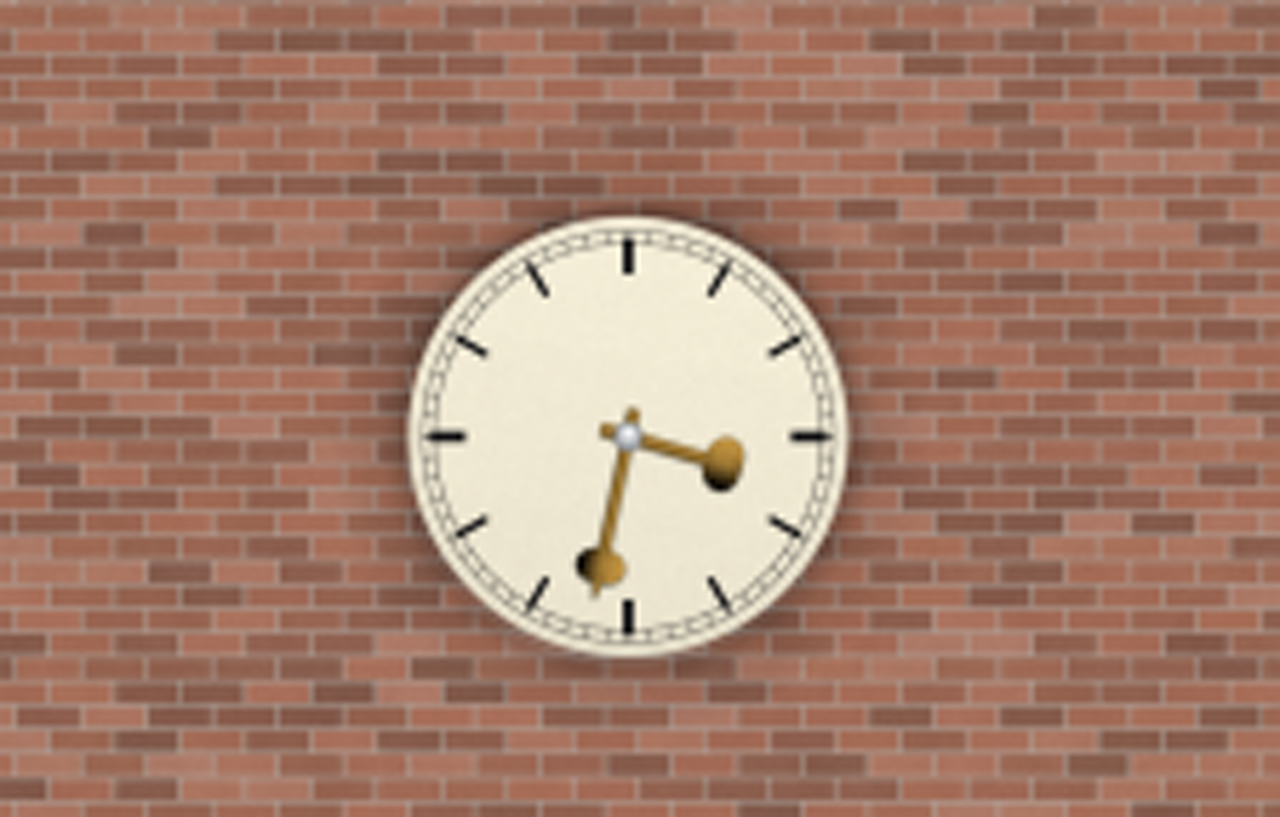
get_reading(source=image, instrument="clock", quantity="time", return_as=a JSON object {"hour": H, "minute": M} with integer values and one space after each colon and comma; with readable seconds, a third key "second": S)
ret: {"hour": 3, "minute": 32}
